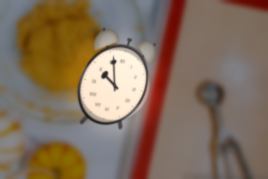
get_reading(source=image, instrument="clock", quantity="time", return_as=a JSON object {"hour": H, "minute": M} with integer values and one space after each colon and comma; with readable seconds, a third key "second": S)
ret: {"hour": 9, "minute": 56}
